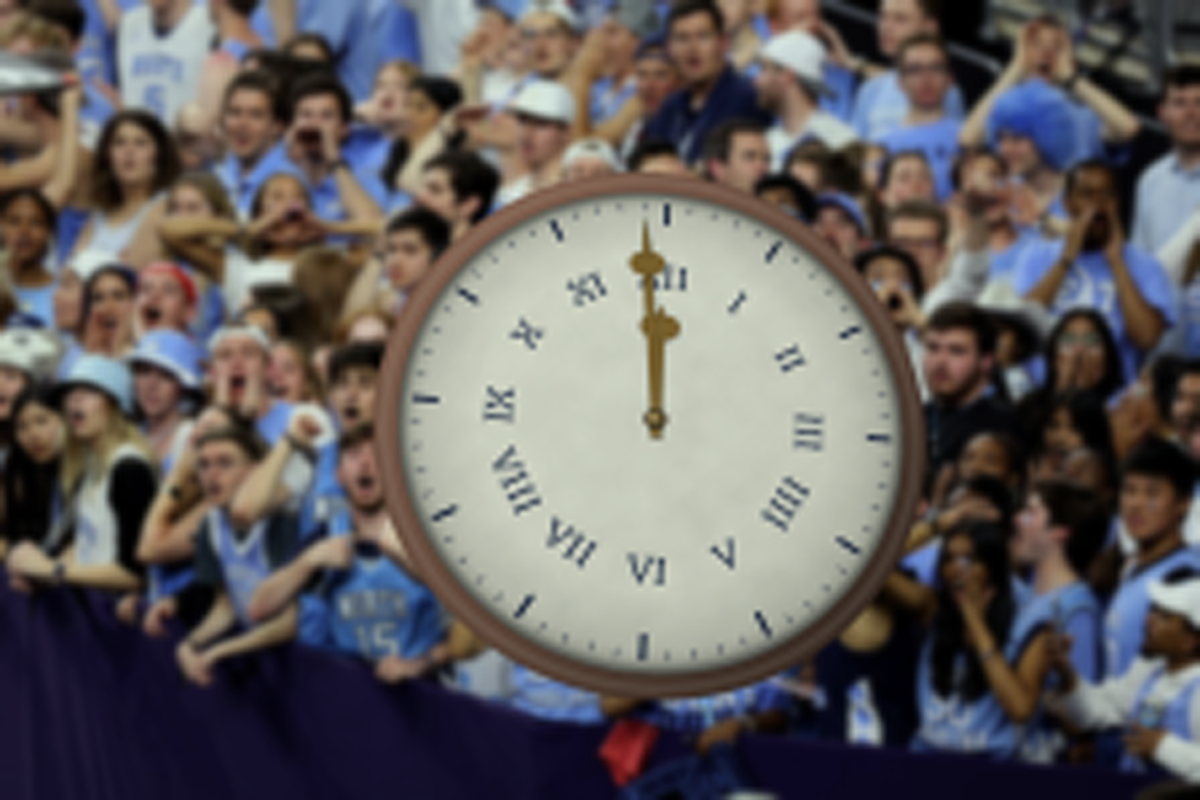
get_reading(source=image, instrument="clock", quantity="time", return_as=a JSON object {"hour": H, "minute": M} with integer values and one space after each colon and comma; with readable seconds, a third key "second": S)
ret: {"hour": 11, "minute": 59}
